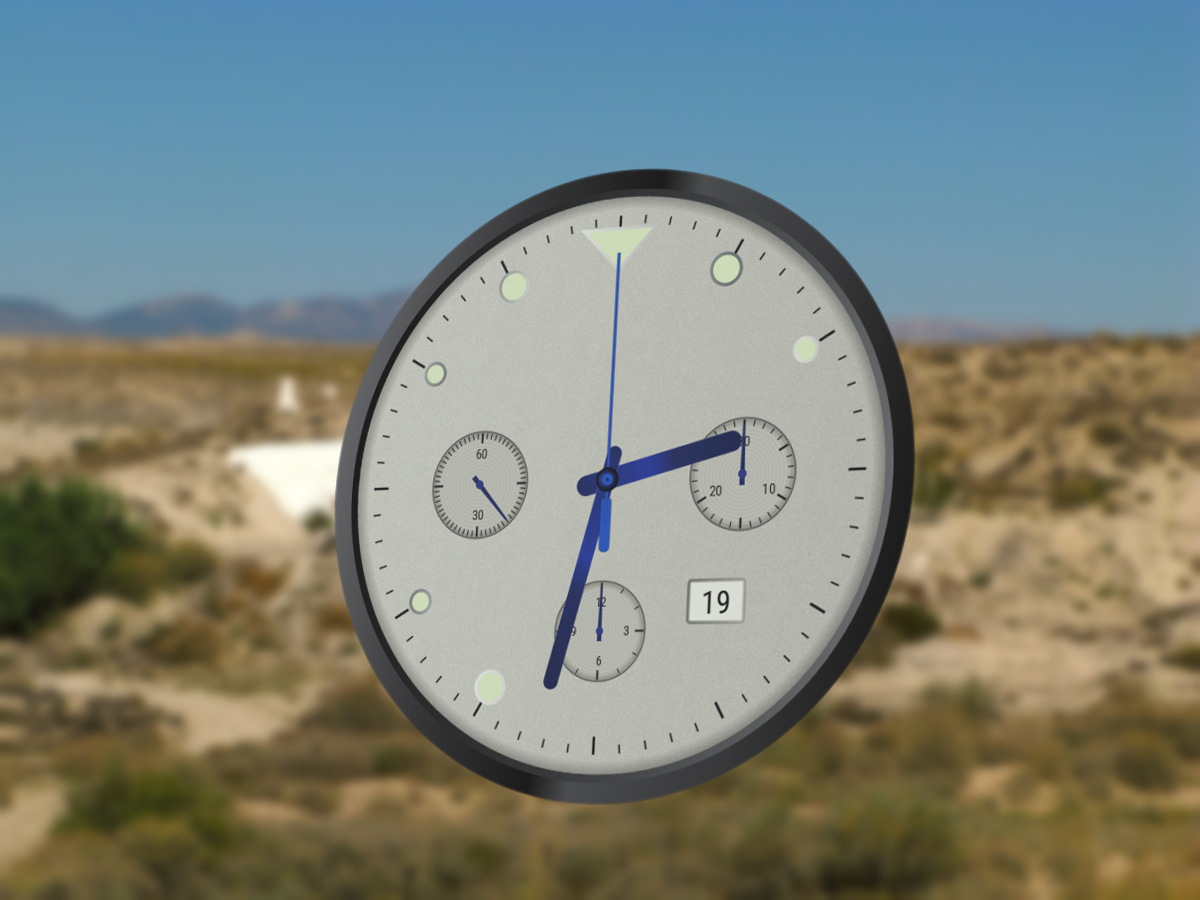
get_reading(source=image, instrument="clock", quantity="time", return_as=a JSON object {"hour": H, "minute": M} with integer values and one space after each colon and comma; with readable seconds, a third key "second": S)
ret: {"hour": 2, "minute": 32, "second": 23}
